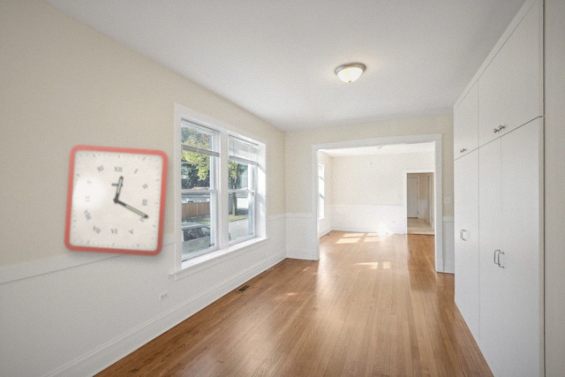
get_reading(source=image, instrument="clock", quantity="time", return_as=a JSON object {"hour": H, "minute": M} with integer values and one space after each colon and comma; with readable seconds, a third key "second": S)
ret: {"hour": 12, "minute": 19}
